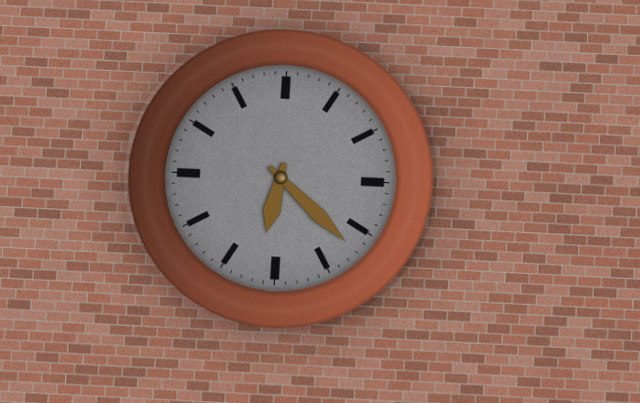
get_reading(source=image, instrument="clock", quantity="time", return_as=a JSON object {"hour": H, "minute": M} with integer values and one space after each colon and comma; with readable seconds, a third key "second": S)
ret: {"hour": 6, "minute": 22}
